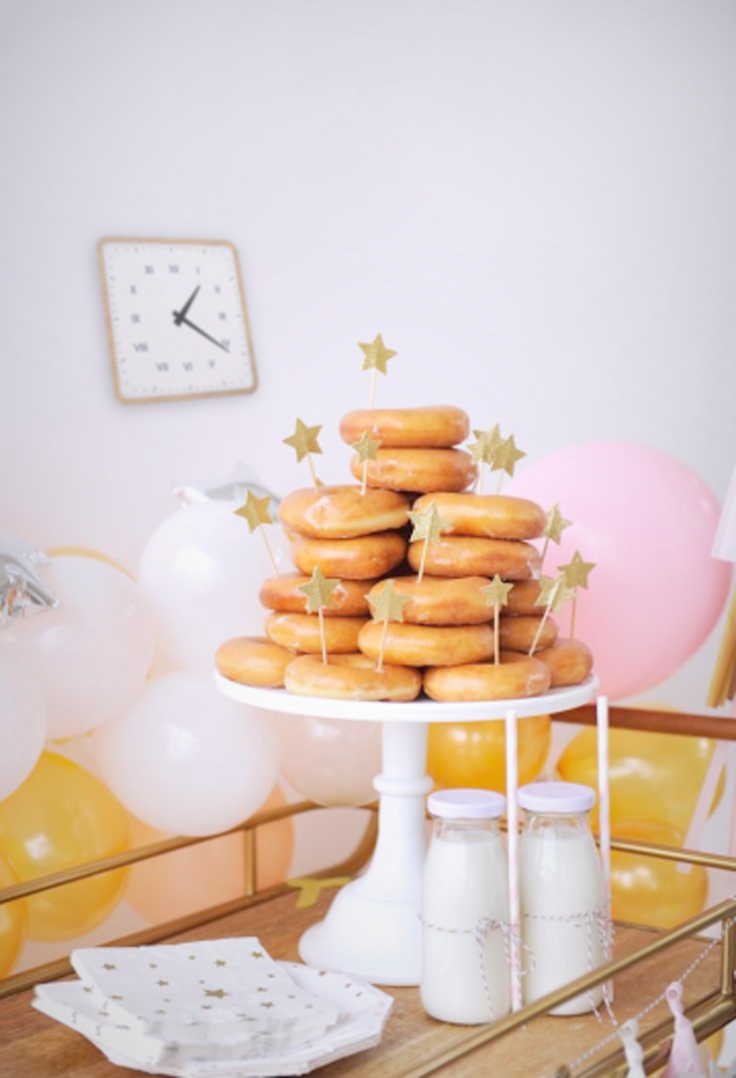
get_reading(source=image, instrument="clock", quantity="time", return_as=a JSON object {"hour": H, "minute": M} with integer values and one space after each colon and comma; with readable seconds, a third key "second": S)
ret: {"hour": 1, "minute": 21}
